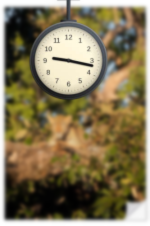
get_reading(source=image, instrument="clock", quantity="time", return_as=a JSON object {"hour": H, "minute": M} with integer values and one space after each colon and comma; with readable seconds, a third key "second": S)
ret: {"hour": 9, "minute": 17}
